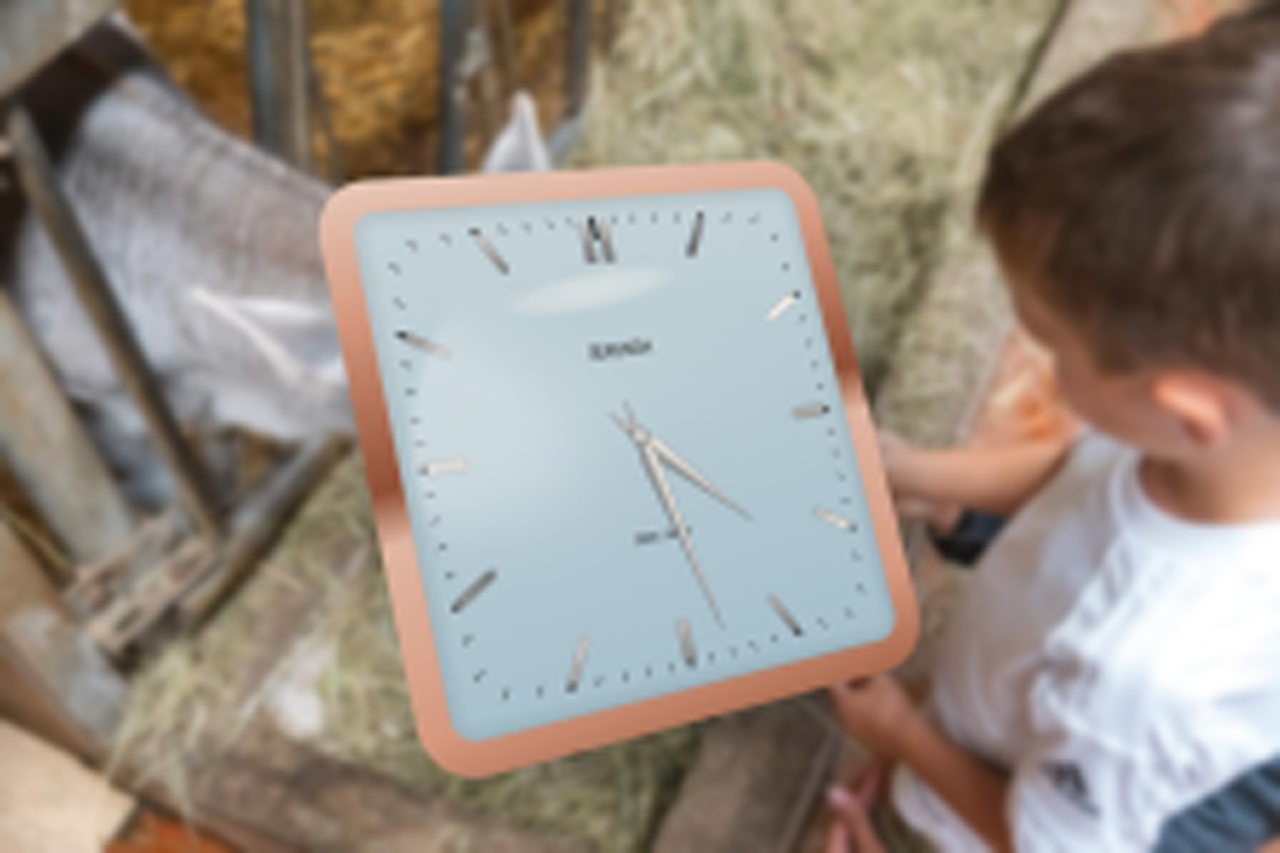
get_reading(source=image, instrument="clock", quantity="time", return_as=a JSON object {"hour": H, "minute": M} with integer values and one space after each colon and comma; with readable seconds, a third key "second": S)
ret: {"hour": 4, "minute": 28}
